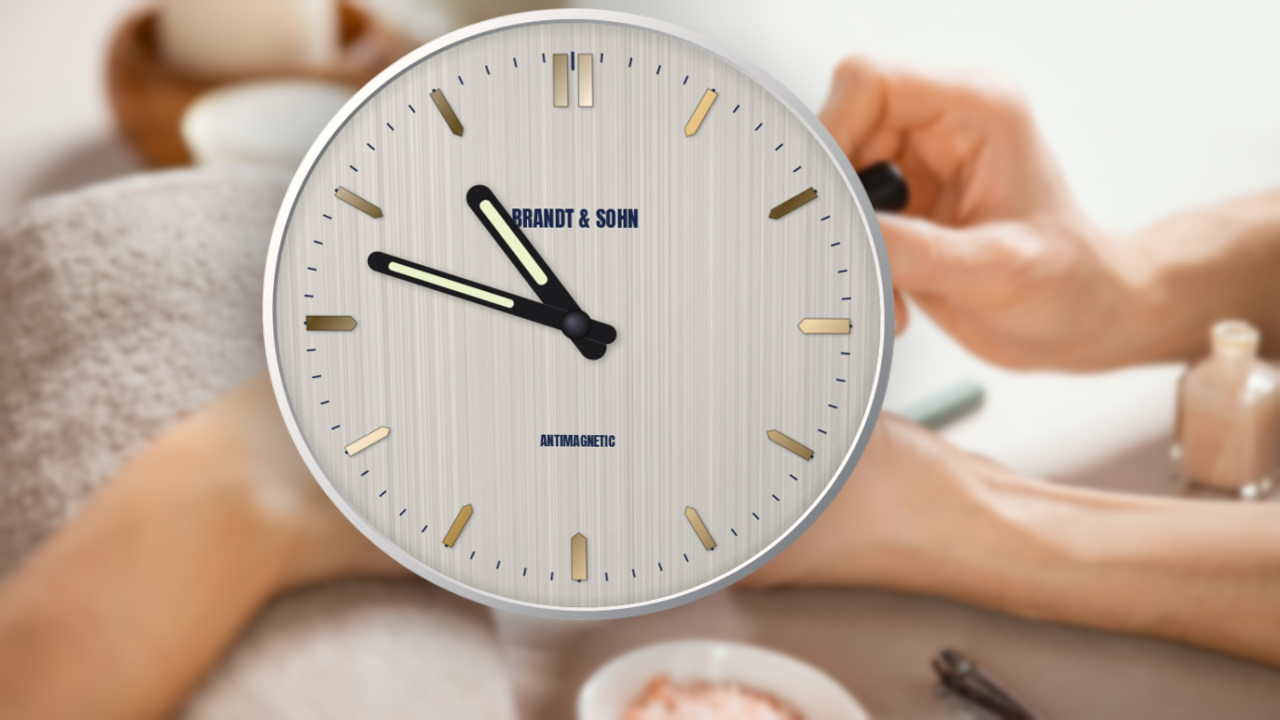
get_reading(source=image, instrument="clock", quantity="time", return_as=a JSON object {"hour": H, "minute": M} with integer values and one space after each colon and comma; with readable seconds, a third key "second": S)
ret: {"hour": 10, "minute": 48}
